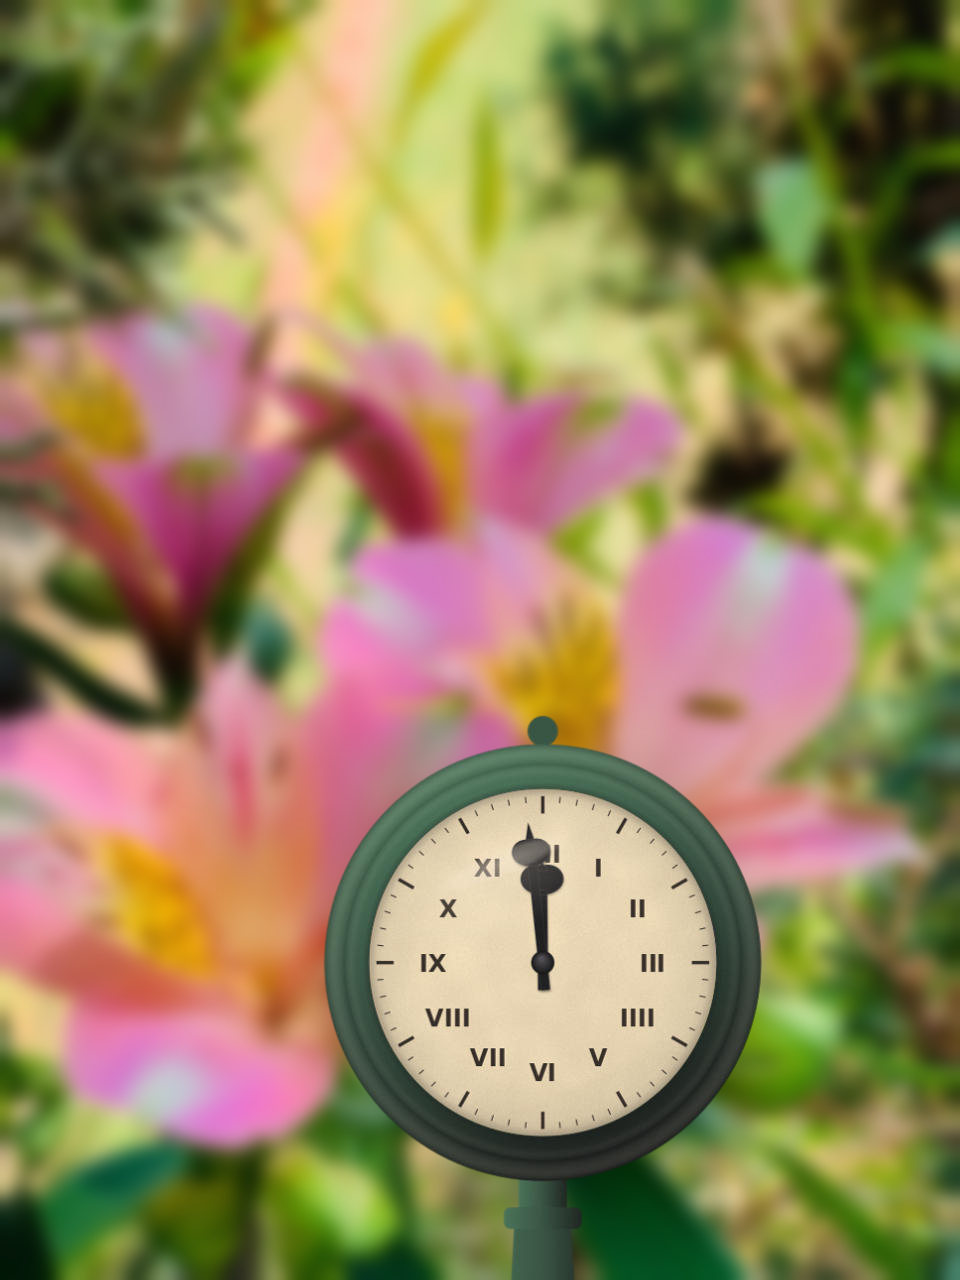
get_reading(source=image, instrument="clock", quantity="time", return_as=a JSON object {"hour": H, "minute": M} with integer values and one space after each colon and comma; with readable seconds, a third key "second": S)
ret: {"hour": 11, "minute": 59}
